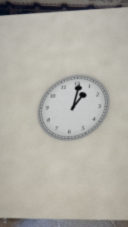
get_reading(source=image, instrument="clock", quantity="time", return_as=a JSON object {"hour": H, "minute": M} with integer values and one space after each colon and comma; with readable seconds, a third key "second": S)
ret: {"hour": 1, "minute": 1}
